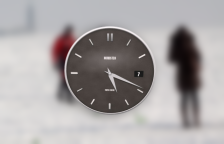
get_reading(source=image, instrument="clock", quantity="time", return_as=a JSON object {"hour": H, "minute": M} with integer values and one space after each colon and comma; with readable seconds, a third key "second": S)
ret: {"hour": 5, "minute": 19}
